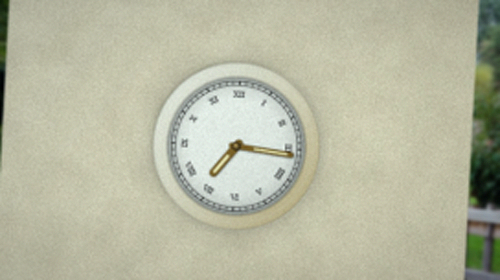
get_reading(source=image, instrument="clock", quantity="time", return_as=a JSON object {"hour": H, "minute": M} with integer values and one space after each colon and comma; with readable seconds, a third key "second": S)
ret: {"hour": 7, "minute": 16}
